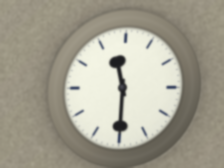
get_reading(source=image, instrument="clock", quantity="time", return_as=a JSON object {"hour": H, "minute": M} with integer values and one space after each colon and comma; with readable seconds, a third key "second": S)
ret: {"hour": 11, "minute": 30}
